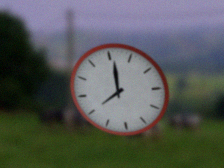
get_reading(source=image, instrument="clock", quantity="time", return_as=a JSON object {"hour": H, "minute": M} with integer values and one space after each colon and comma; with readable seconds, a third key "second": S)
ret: {"hour": 8, "minute": 1}
